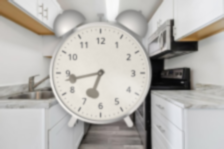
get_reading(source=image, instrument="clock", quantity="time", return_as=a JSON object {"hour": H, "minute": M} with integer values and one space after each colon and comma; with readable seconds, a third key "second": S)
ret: {"hour": 6, "minute": 43}
